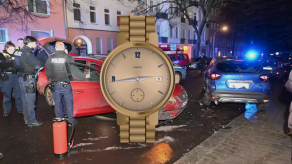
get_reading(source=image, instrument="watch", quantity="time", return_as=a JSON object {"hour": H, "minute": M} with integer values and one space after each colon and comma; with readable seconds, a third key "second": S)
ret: {"hour": 2, "minute": 44}
